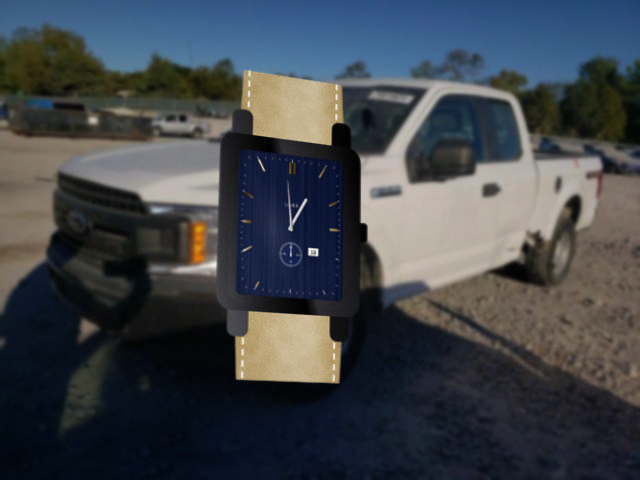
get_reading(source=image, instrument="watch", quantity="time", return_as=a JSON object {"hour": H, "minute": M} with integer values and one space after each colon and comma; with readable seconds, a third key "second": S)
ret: {"hour": 12, "minute": 59}
